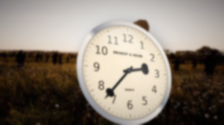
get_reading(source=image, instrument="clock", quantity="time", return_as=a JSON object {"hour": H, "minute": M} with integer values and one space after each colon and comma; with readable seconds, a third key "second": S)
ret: {"hour": 2, "minute": 37}
